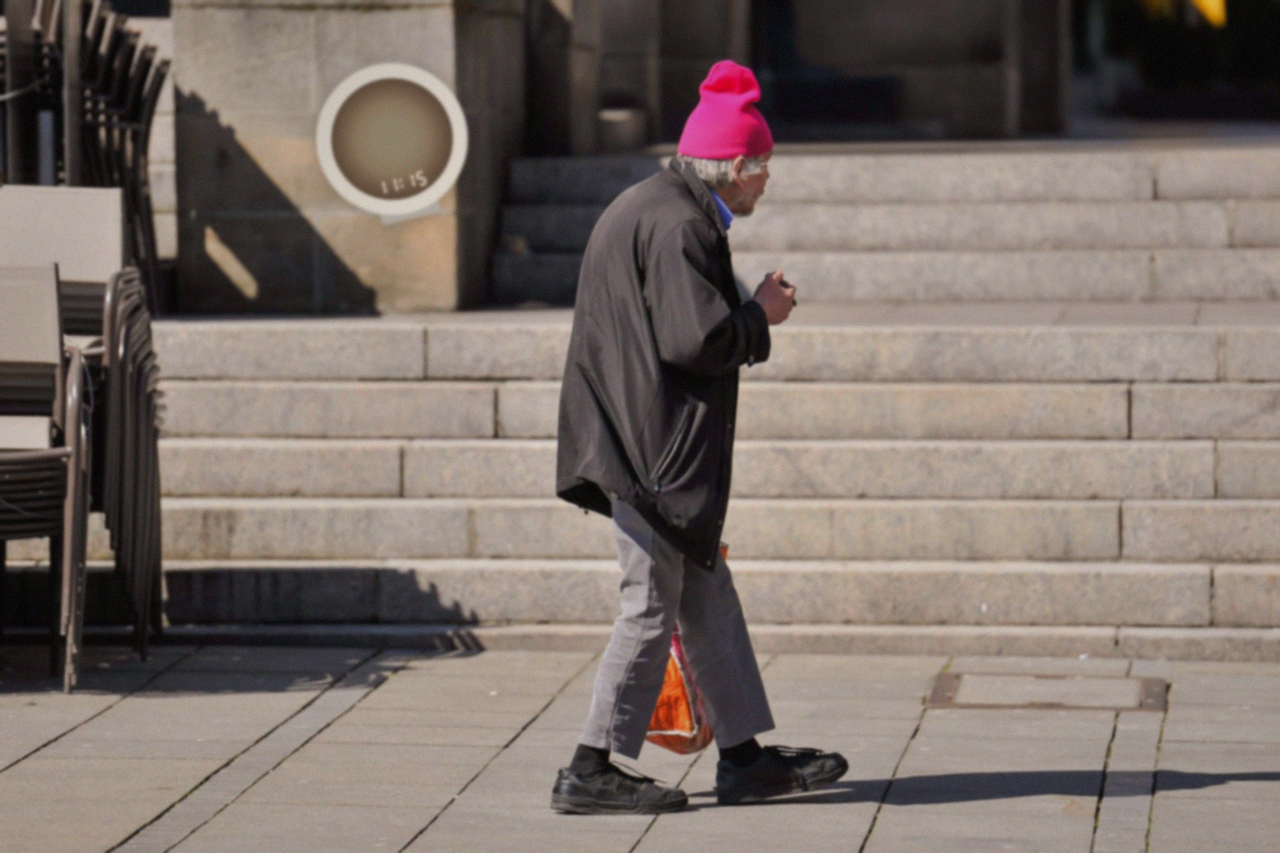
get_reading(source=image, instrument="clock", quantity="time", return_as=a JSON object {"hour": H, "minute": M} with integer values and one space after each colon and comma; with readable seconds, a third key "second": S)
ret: {"hour": 11, "minute": 15}
